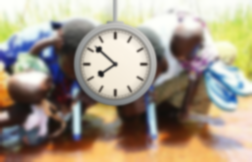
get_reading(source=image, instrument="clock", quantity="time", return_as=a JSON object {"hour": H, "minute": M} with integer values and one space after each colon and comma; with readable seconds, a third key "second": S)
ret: {"hour": 7, "minute": 52}
